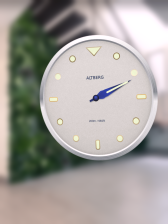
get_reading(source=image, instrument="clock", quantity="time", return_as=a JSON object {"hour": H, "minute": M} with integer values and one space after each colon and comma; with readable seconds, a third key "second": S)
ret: {"hour": 2, "minute": 11}
